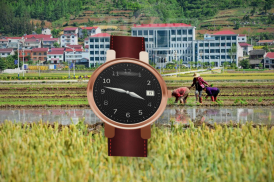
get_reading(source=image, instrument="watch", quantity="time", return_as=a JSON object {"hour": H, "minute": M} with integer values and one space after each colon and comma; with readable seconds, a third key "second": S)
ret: {"hour": 3, "minute": 47}
